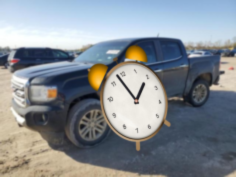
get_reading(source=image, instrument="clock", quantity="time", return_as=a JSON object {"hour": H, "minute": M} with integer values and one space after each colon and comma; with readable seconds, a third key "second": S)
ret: {"hour": 1, "minute": 58}
